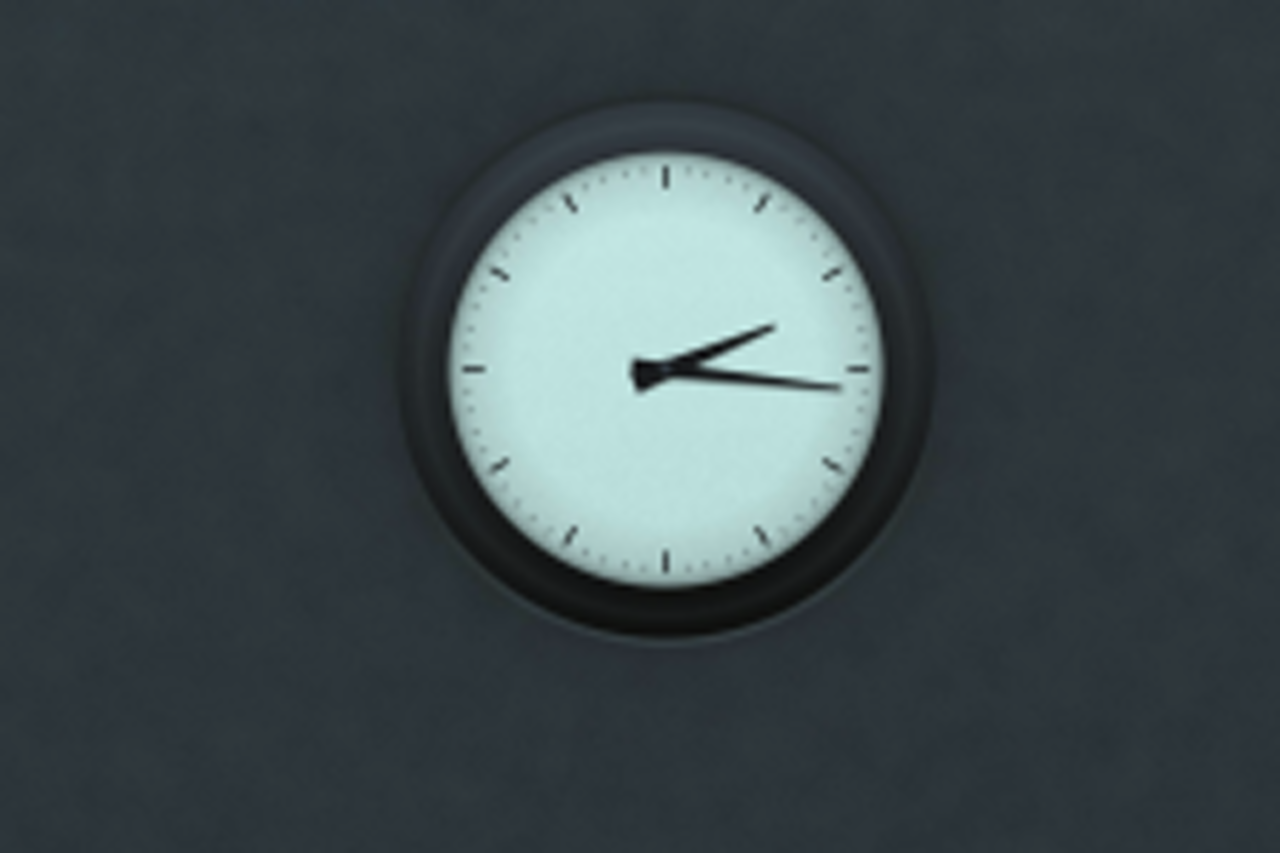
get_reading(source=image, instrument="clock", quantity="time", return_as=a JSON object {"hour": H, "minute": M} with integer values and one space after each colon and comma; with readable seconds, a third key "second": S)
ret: {"hour": 2, "minute": 16}
